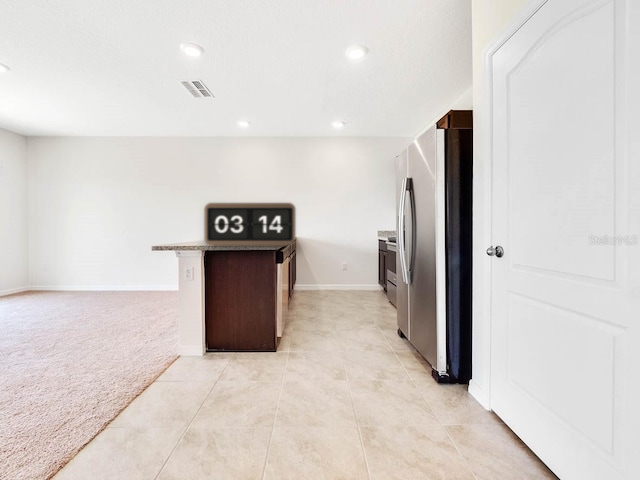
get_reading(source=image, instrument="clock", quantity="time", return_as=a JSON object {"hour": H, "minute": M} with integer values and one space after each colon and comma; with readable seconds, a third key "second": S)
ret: {"hour": 3, "minute": 14}
